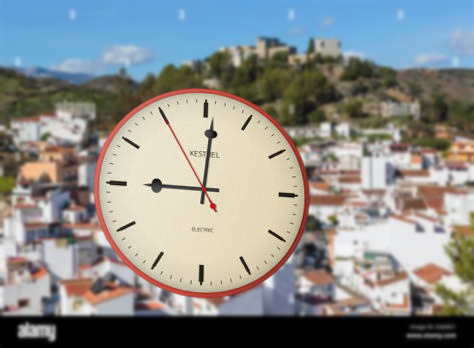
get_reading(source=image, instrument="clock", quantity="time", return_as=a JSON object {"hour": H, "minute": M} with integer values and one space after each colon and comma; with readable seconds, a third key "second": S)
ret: {"hour": 9, "minute": 0, "second": 55}
